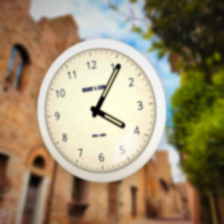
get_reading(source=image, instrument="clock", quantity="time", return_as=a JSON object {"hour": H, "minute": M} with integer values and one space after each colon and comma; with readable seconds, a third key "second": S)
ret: {"hour": 4, "minute": 6}
